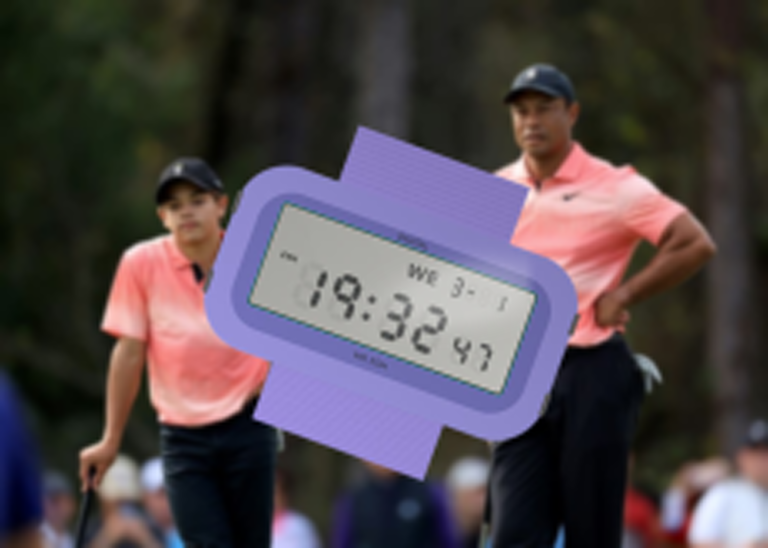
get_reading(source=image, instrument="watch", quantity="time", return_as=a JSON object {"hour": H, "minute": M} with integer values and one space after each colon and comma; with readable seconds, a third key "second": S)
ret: {"hour": 19, "minute": 32, "second": 47}
